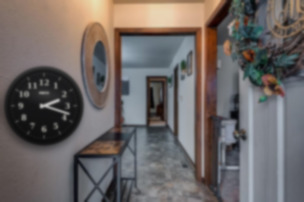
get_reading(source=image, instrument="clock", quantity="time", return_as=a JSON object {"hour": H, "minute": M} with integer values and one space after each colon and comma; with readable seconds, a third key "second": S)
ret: {"hour": 2, "minute": 18}
